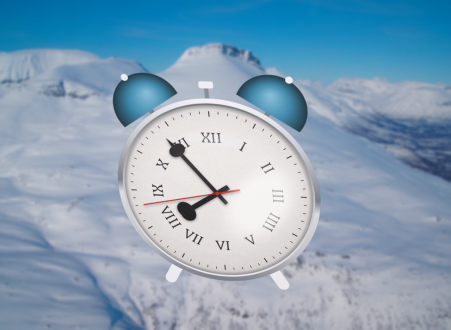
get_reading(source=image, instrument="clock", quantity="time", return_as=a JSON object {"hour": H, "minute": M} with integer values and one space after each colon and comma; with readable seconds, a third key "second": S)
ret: {"hour": 7, "minute": 53, "second": 43}
